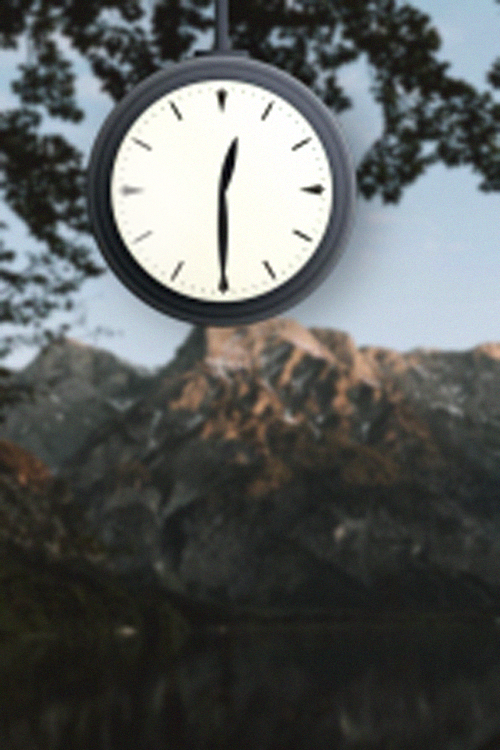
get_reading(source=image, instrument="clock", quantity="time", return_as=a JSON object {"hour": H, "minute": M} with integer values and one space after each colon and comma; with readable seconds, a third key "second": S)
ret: {"hour": 12, "minute": 30}
